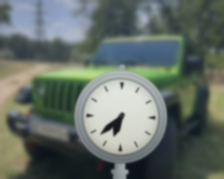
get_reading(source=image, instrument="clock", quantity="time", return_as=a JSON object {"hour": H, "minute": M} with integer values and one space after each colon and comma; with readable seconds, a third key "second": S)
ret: {"hour": 6, "minute": 38}
